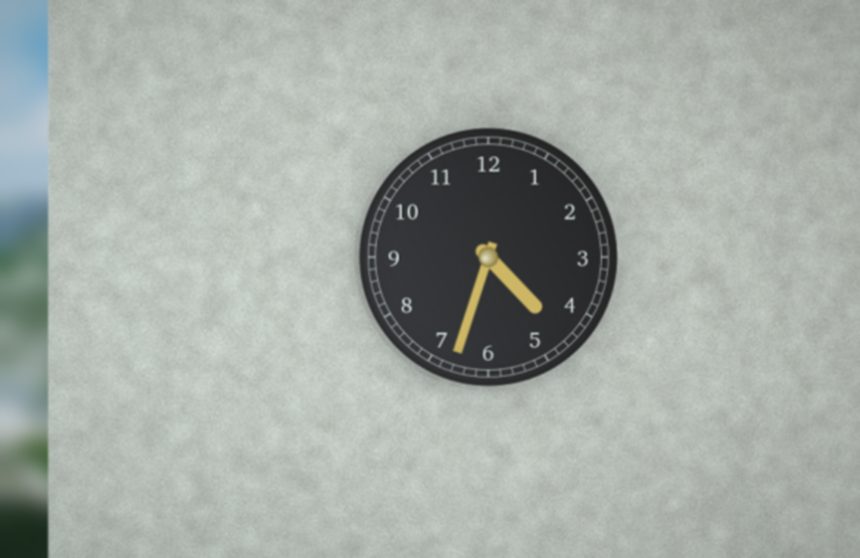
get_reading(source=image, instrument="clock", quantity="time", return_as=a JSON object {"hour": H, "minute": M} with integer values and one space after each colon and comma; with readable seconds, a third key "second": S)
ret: {"hour": 4, "minute": 33}
